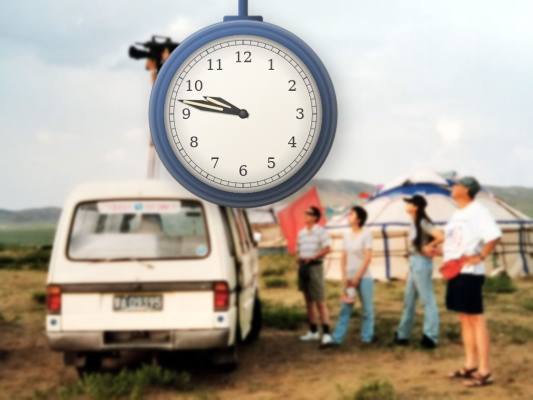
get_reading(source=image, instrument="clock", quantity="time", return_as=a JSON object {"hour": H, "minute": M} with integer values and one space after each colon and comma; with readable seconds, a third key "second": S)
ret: {"hour": 9, "minute": 47}
